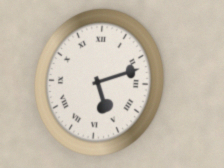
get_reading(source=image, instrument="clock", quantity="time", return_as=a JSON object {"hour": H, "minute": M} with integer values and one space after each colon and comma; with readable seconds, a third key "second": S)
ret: {"hour": 5, "minute": 12}
